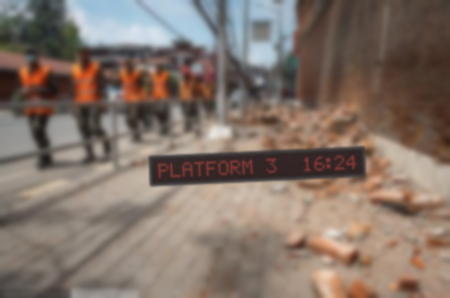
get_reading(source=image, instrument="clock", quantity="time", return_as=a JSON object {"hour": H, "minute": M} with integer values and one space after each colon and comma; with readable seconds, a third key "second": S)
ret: {"hour": 16, "minute": 24}
